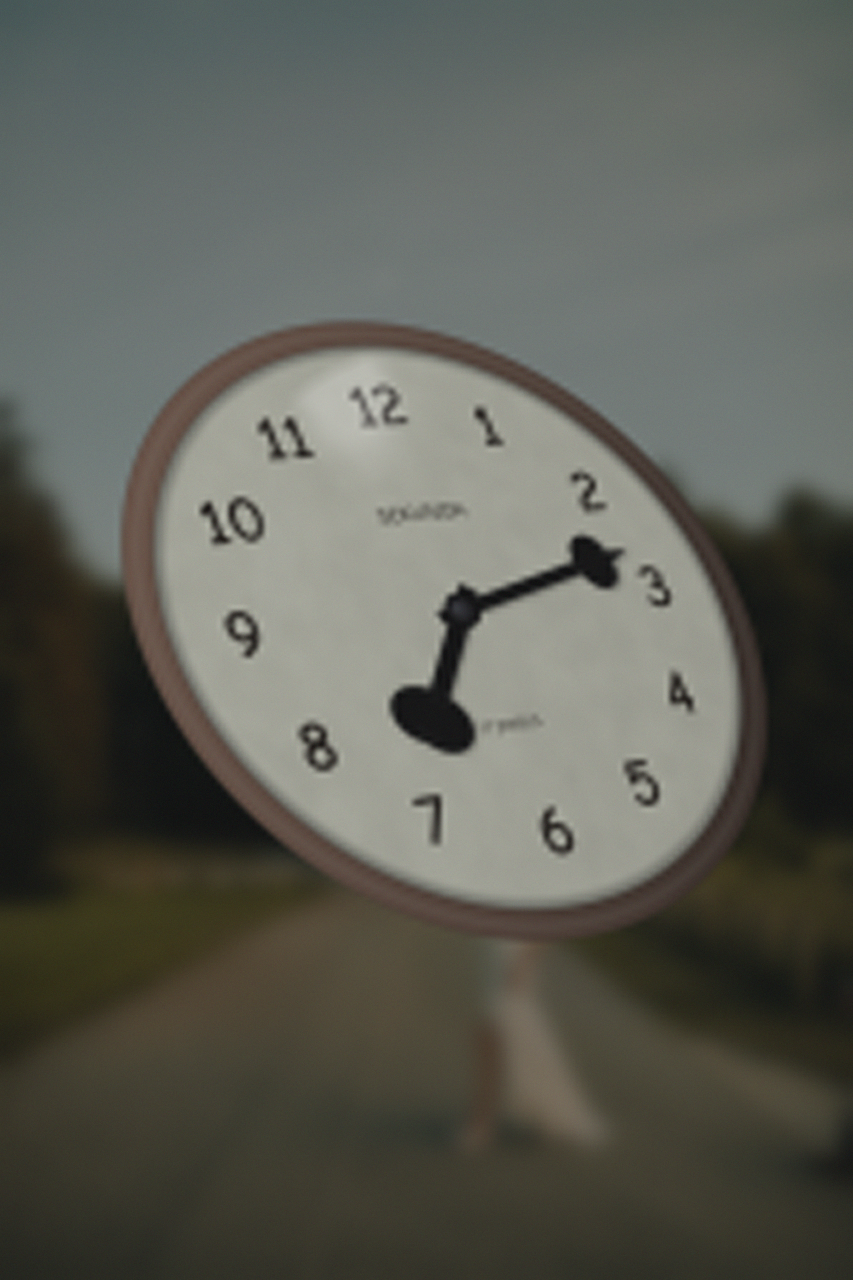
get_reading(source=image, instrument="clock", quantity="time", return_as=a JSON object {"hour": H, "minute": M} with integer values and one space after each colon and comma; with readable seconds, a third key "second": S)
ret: {"hour": 7, "minute": 13}
